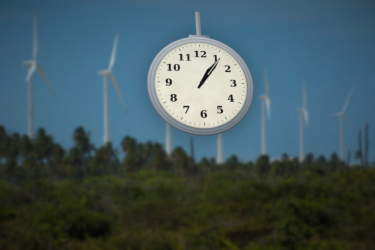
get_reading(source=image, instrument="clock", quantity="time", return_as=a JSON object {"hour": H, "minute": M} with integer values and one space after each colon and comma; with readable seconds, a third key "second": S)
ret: {"hour": 1, "minute": 6}
